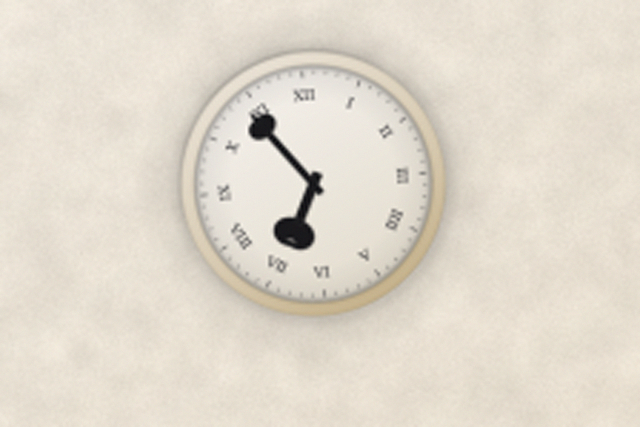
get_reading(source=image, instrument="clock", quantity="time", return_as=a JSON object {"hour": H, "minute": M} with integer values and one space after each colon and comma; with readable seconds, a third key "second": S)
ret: {"hour": 6, "minute": 54}
